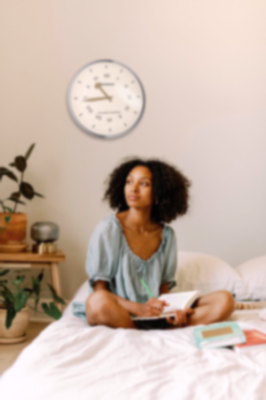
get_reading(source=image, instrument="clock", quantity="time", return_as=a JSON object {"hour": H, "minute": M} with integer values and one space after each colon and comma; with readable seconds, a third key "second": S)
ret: {"hour": 10, "minute": 44}
